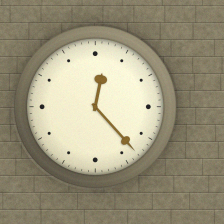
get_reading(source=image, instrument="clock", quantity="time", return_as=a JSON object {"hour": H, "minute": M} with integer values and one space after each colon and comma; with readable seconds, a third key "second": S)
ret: {"hour": 12, "minute": 23}
